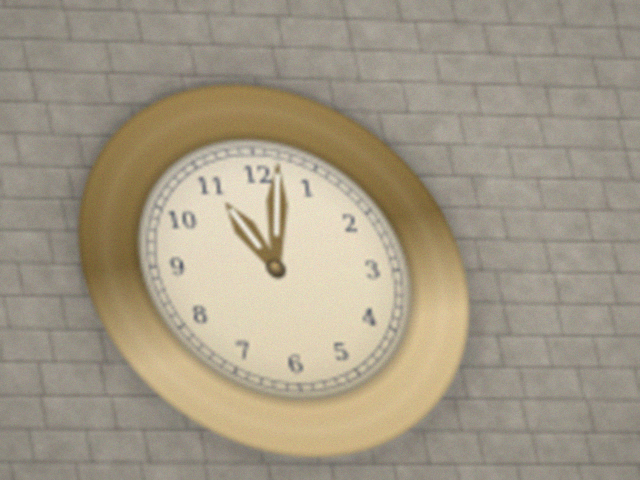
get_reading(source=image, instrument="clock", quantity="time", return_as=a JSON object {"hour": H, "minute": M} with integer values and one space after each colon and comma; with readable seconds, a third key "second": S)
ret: {"hour": 11, "minute": 2}
